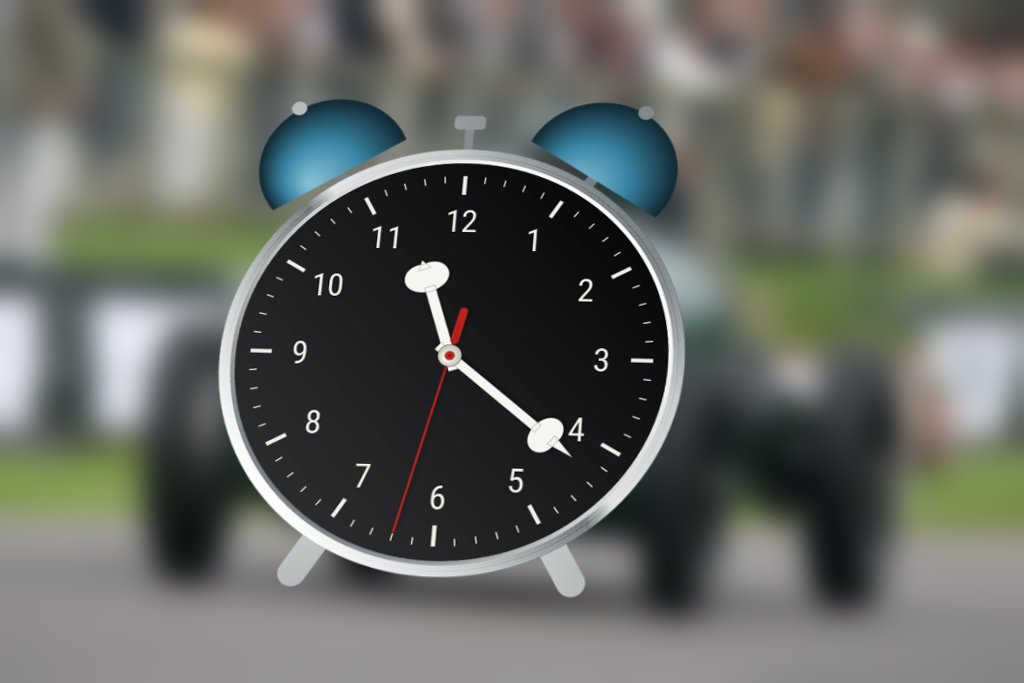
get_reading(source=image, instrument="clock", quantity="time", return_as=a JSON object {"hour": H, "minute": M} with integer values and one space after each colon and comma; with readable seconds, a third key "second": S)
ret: {"hour": 11, "minute": 21, "second": 32}
